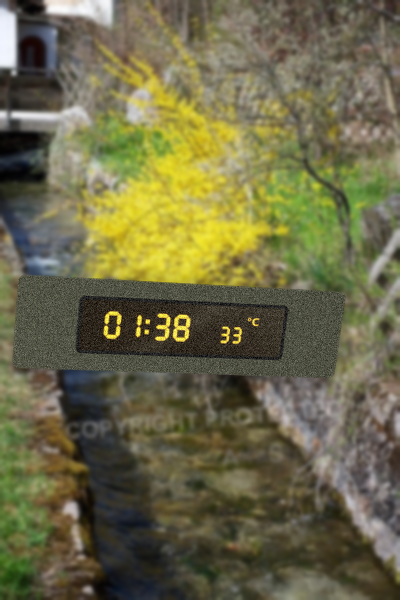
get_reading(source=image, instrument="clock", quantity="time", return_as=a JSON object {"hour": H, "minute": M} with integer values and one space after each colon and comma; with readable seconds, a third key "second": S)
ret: {"hour": 1, "minute": 38}
